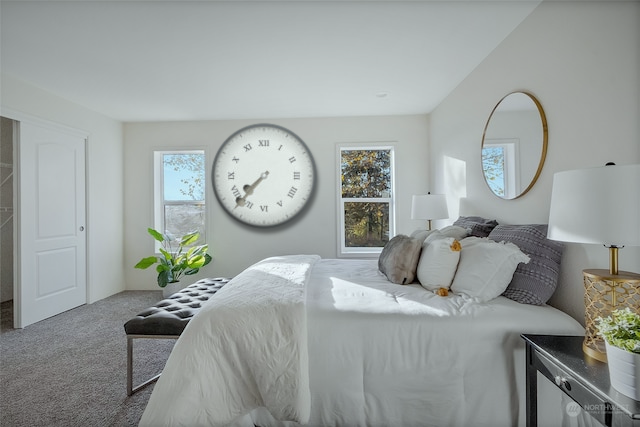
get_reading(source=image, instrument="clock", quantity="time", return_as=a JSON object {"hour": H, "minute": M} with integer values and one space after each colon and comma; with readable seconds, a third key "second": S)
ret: {"hour": 7, "minute": 37}
